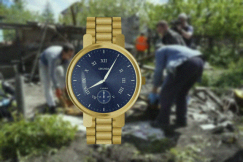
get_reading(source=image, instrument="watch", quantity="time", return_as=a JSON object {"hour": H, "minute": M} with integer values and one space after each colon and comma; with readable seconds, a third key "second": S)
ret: {"hour": 8, "minute": 5}
